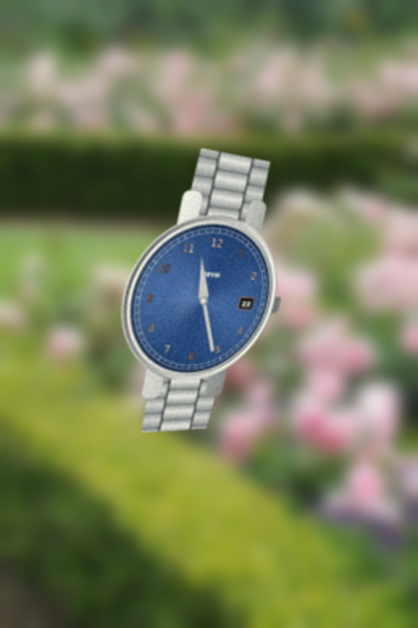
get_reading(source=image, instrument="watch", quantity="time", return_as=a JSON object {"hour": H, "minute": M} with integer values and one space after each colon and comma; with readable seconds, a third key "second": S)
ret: {"hour": 11, "minute": 26}
